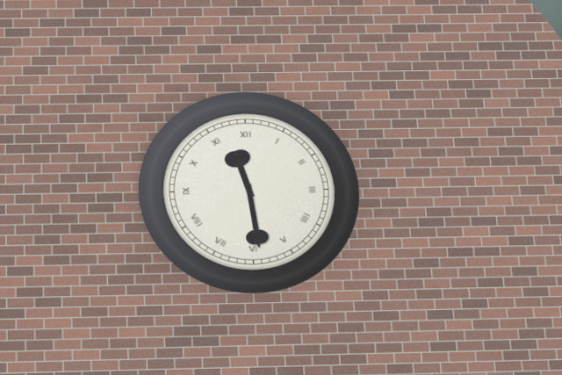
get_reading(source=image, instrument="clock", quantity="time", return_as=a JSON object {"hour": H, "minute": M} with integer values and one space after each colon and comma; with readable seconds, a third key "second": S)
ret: {"hour": 11, "minute": 29}
